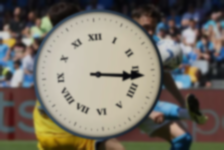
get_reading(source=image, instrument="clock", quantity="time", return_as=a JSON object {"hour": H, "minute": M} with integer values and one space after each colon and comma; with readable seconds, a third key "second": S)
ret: {"hour": 3, "minute": 16}
